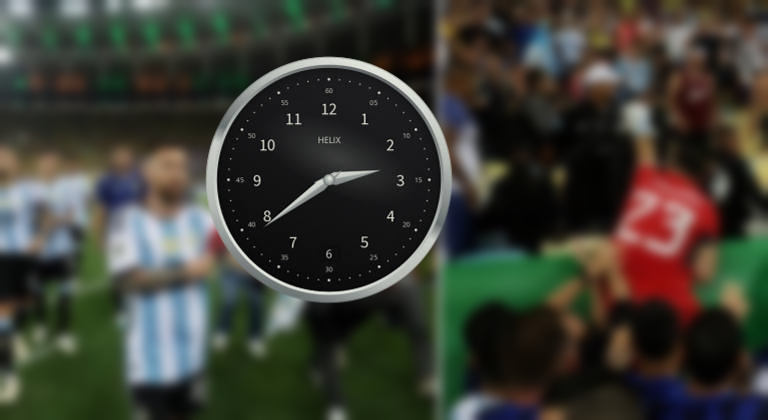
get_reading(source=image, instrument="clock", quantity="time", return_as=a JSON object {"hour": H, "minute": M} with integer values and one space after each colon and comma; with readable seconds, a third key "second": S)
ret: {"hour": 2, "minute": 39}
